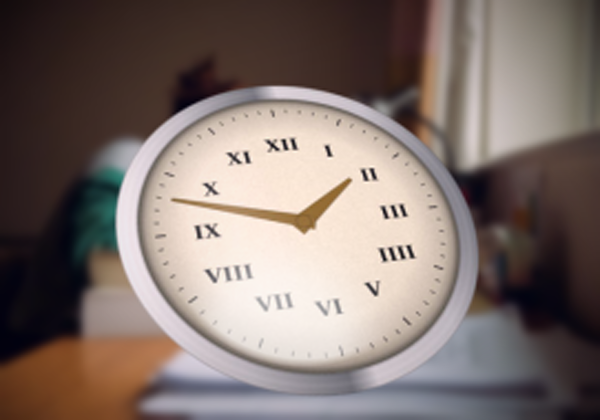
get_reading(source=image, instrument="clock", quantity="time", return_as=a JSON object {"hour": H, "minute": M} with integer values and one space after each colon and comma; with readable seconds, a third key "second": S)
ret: {"hour": 1, "minute": 48}
